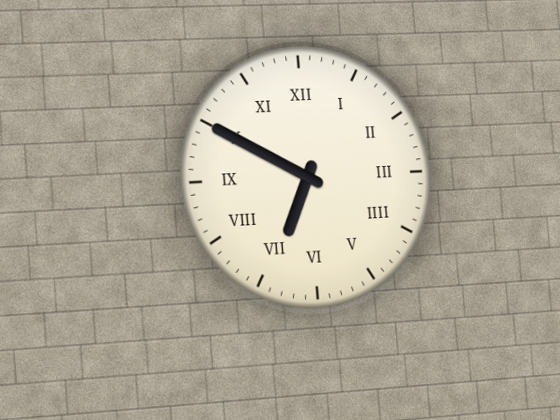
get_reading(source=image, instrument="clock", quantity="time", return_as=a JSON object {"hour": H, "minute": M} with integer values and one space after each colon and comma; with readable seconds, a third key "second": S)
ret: {"hour": 6, "minute": 50}
